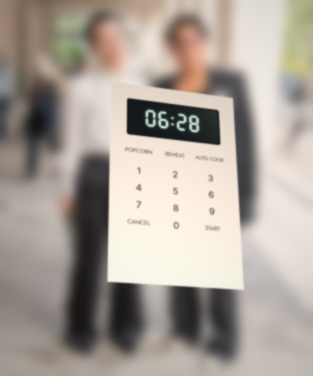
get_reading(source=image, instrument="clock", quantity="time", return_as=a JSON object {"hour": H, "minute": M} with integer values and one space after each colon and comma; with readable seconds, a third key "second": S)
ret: {"hour": 6, "minute": 28}
